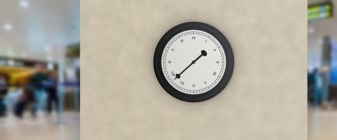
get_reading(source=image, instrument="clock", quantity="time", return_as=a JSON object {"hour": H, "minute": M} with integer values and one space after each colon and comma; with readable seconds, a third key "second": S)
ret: {"hour": 1, "minute": 38}
